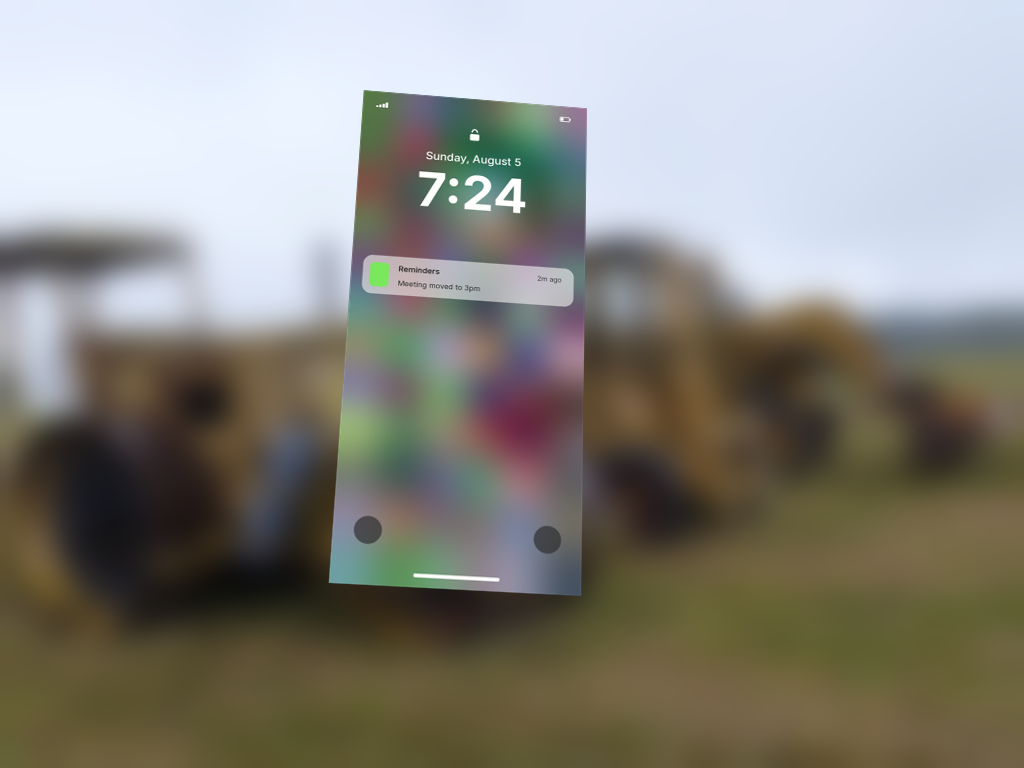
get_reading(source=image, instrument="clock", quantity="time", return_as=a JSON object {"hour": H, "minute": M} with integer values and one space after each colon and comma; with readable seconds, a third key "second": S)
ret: {"hour": 7, "minute": 24}
